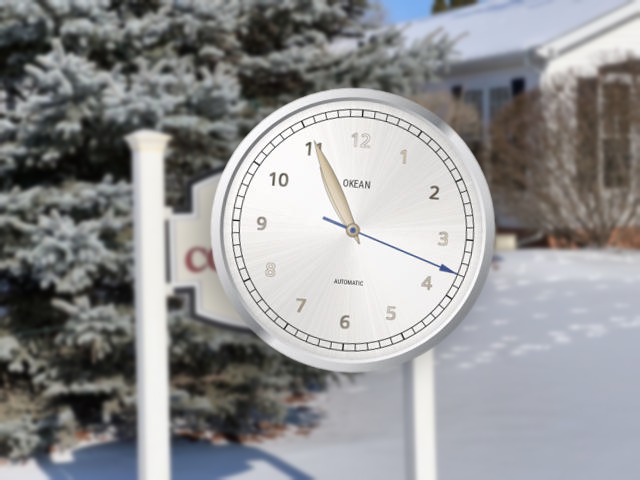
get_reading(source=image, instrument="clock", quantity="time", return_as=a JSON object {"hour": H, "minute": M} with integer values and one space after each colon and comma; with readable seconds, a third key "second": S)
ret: {"hour": 10, "minute": 55, "second": 18}
